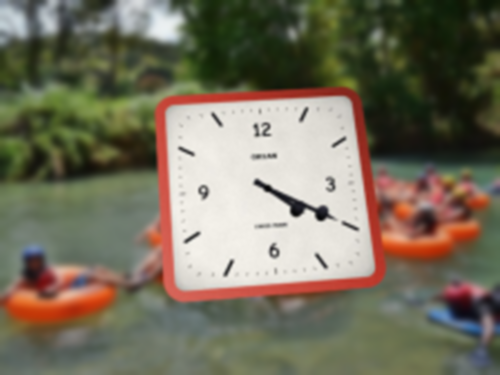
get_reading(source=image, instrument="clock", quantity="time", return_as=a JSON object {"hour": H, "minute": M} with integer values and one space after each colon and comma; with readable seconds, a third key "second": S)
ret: {"hour": 4, "minute": 20}
